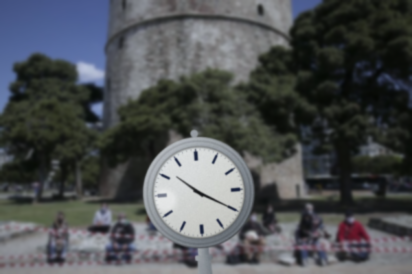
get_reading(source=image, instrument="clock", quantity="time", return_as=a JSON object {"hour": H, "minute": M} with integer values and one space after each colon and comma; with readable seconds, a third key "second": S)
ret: {"hour": 10, "minute": 20}
